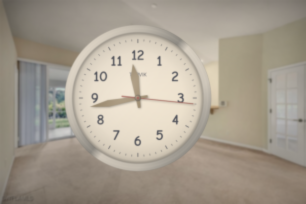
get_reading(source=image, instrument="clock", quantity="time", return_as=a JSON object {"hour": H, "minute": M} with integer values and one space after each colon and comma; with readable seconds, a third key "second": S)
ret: {"hour": 11, "minute": 43, "second": 16}
